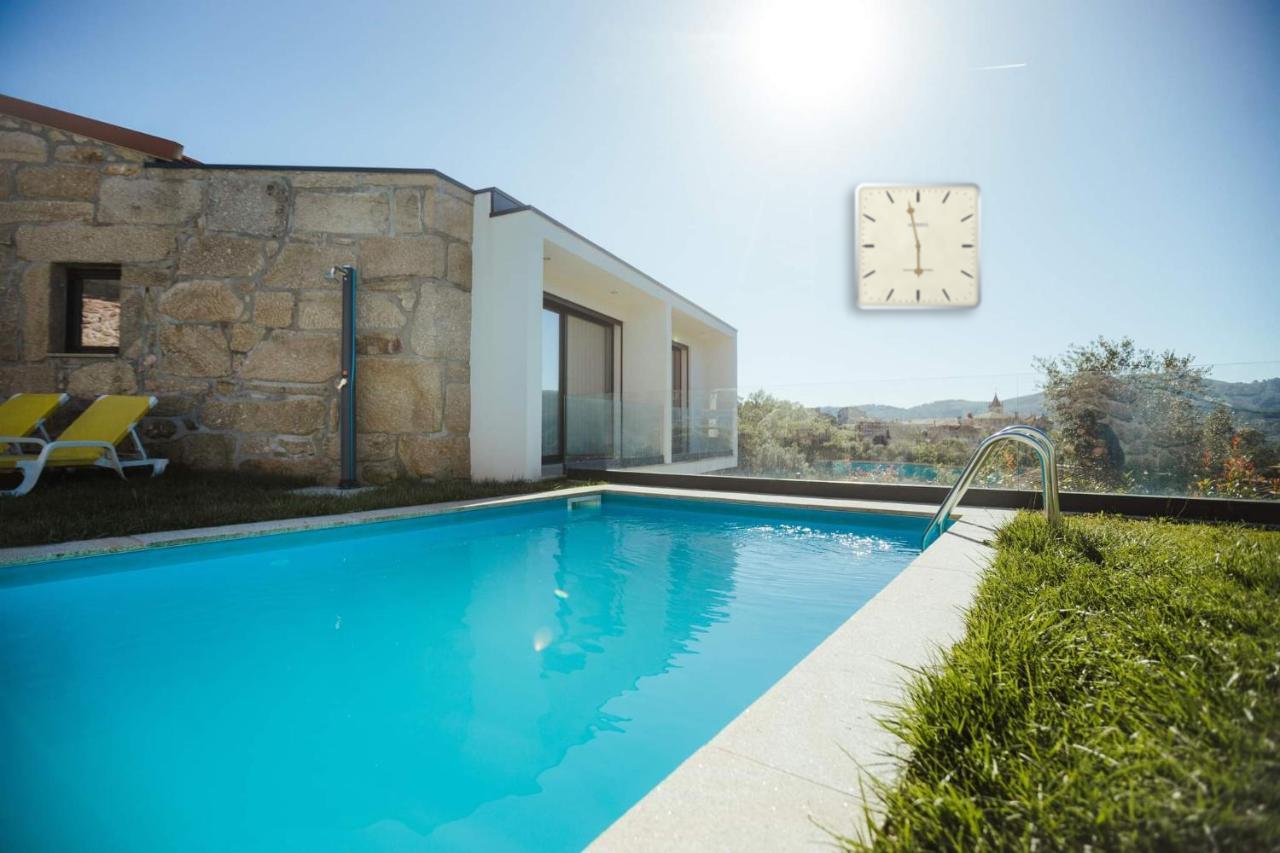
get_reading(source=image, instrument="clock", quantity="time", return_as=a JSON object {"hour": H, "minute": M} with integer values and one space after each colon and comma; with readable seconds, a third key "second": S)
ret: {"hour": 5, "minute": 58}
